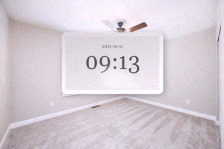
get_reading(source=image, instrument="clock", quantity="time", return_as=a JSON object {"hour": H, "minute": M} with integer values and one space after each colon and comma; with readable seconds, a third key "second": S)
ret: {"hour": 9, "minute": 13}
